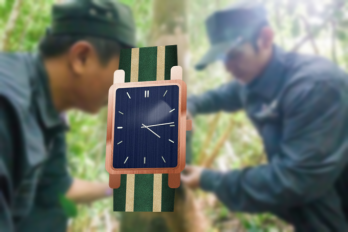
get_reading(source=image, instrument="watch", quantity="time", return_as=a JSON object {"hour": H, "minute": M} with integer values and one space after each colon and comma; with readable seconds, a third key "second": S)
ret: {"hour": 4, "minute": 14}
